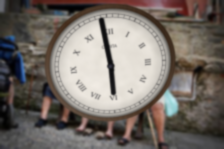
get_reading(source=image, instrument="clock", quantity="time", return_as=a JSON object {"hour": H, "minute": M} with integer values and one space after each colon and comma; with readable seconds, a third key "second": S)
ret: {"hour": 5, "minute": 59}
